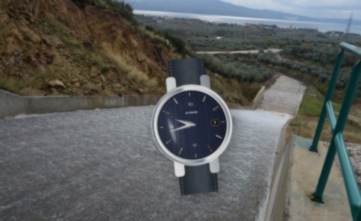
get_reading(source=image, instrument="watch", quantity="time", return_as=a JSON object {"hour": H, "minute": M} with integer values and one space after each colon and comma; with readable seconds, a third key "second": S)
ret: {"hour": 9, "minute": 43}
